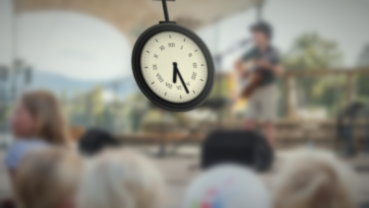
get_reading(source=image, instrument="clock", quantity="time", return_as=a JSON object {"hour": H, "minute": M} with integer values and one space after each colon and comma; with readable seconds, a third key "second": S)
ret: {"hour": 6, "minute": 27}
